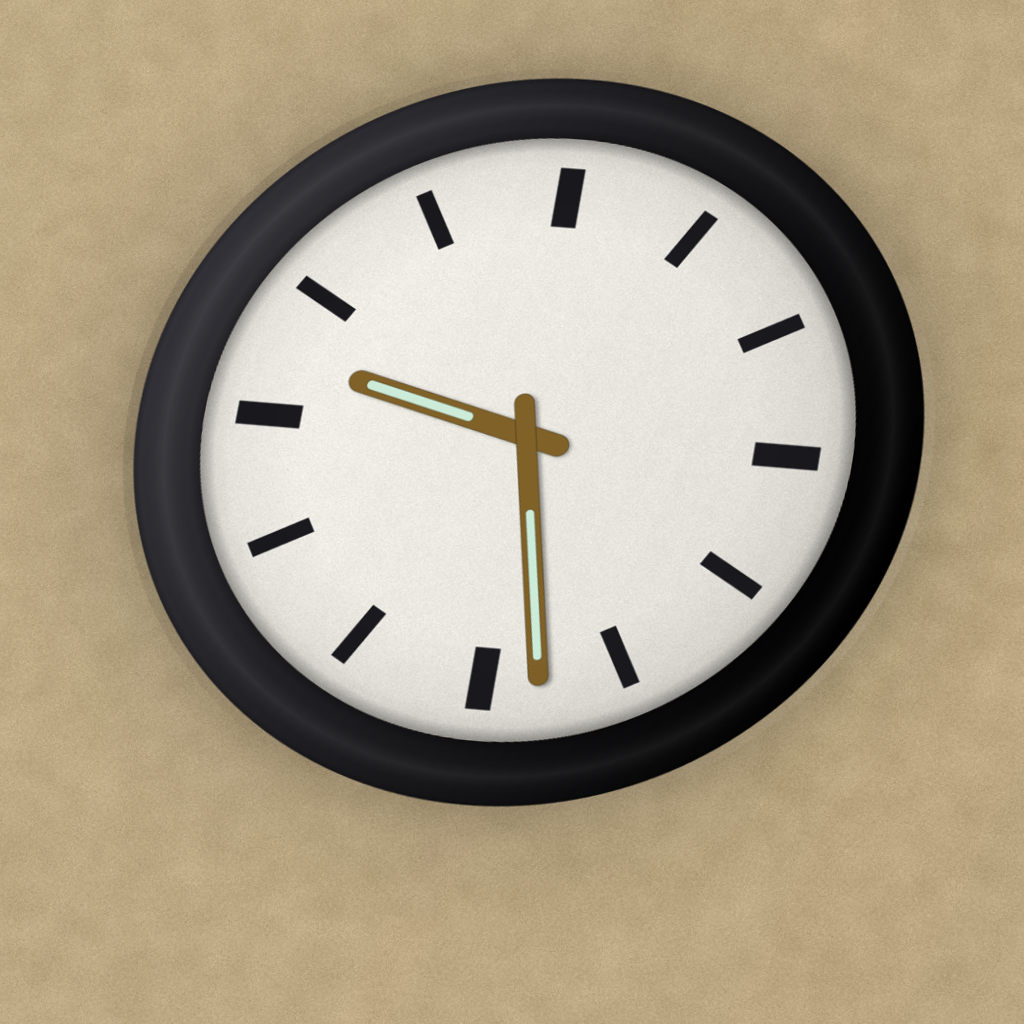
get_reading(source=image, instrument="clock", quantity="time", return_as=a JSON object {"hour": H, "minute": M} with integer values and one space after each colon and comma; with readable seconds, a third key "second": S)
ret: {"hour": 9, "minute": 28}
